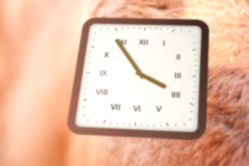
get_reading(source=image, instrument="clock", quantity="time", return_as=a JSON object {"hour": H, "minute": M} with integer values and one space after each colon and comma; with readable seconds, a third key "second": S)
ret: {"hour": 3, "minute": 54}
